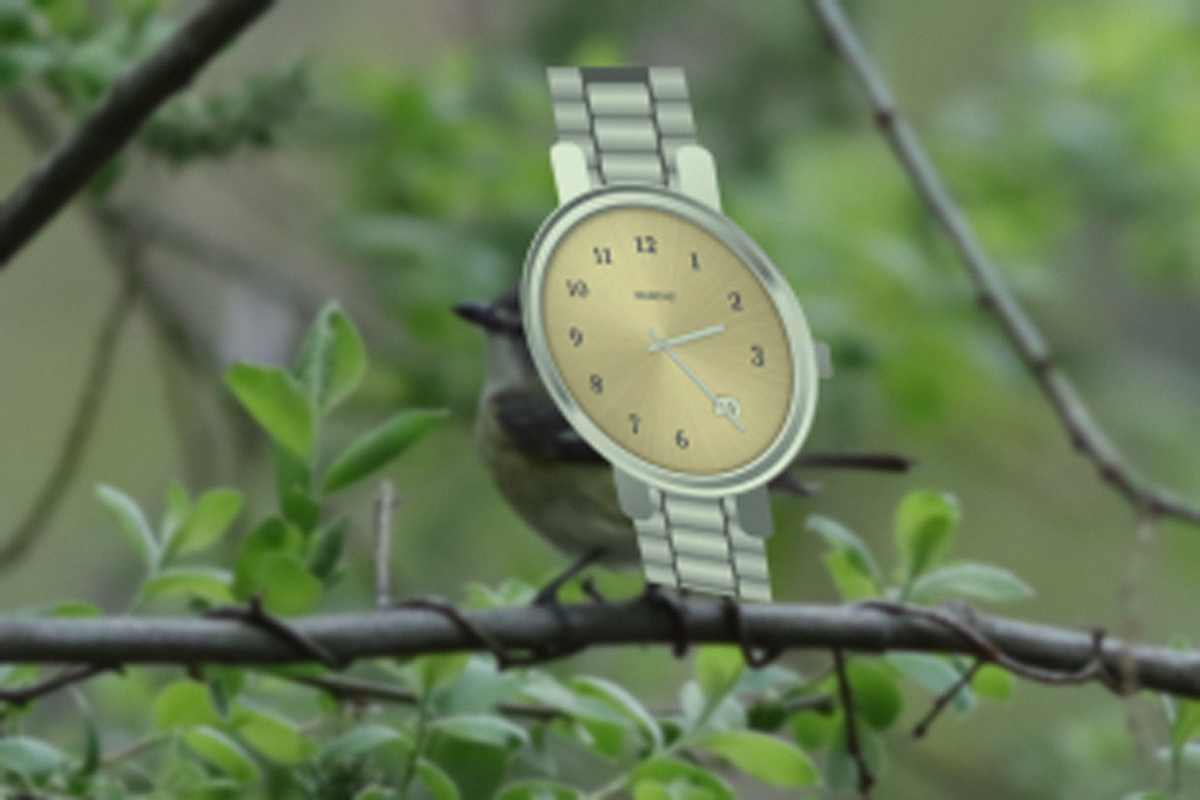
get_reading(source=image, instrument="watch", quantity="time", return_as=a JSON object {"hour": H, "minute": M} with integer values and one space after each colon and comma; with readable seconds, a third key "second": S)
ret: {"hour": 2, "minute": 23}
